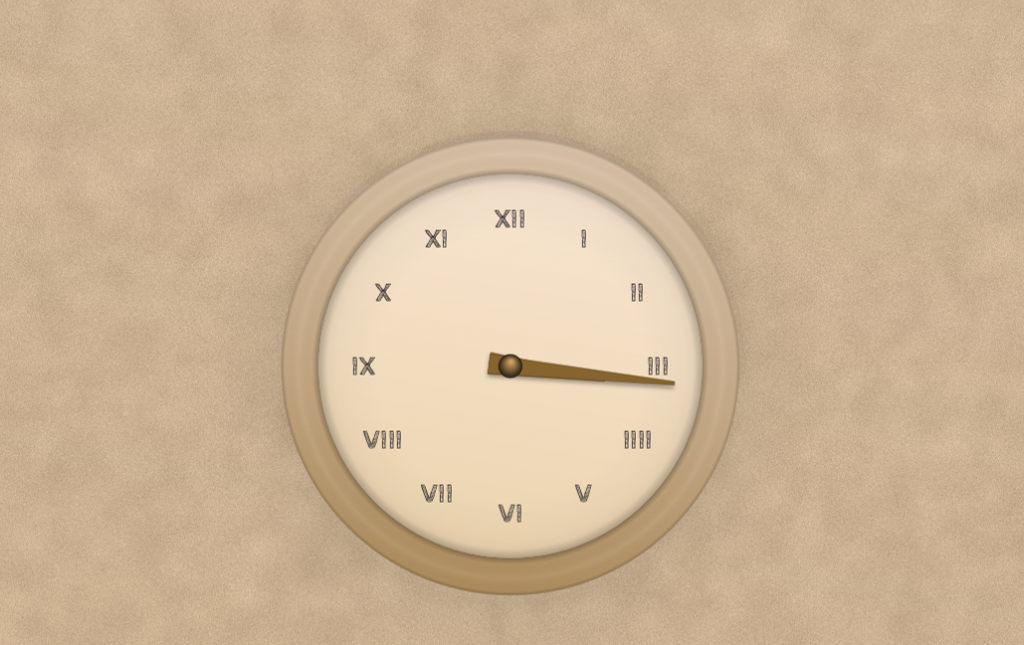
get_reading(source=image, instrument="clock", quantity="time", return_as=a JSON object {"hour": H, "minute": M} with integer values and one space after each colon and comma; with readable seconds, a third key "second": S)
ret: {"hour": 3, "minute": 16}
